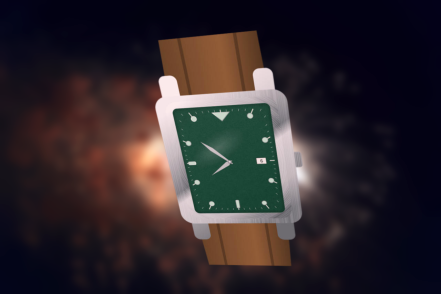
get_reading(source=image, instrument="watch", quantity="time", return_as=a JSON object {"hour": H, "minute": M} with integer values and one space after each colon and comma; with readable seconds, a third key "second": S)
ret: {"hour": 7, "minute": 52}
